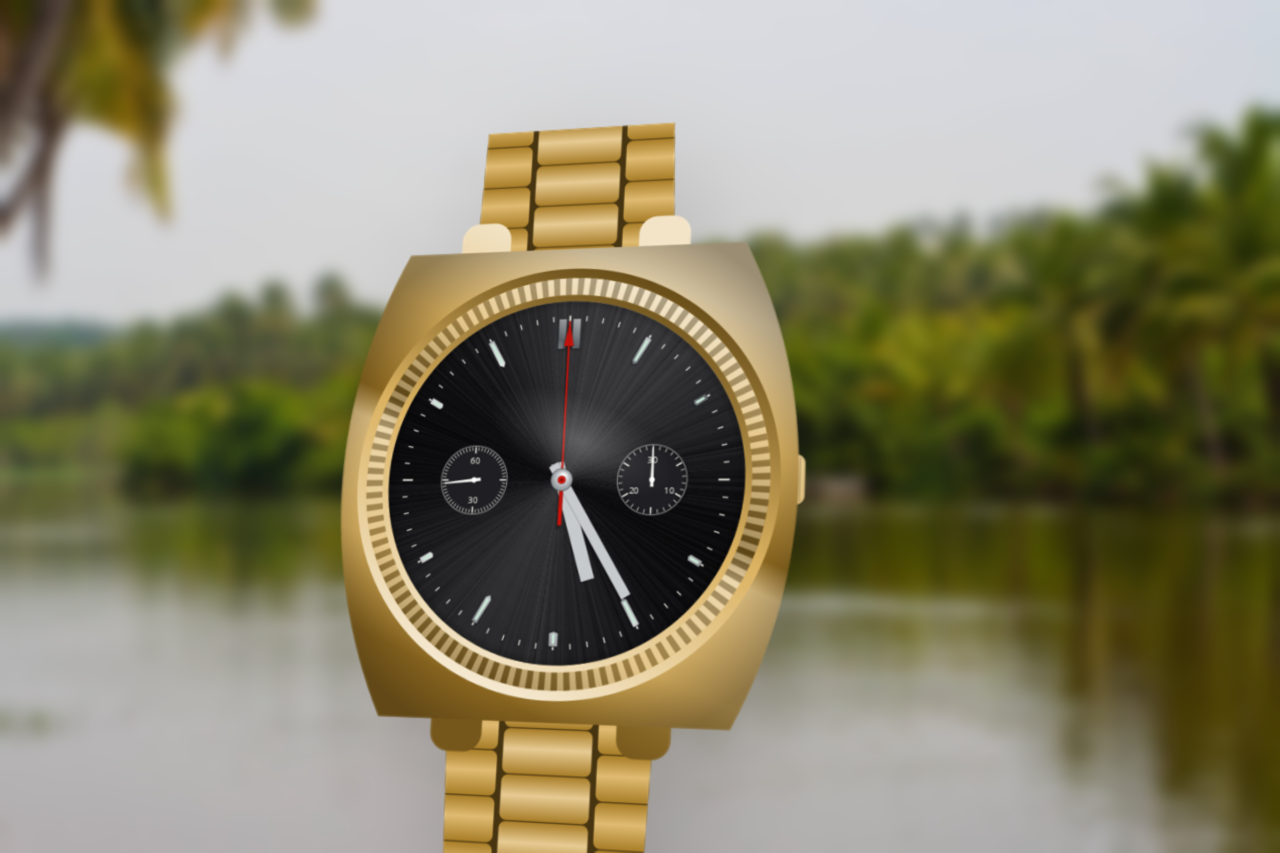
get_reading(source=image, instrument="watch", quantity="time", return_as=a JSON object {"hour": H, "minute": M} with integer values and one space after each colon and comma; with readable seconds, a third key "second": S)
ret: {"hour": 5, "minute": 24, "second": 44}
